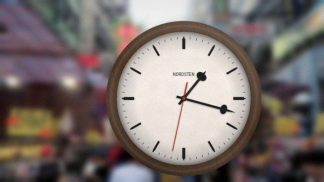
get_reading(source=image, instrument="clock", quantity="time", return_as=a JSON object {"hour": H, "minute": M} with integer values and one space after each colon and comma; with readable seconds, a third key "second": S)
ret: {"hour": 1, "minute": 17, "second": 32}
